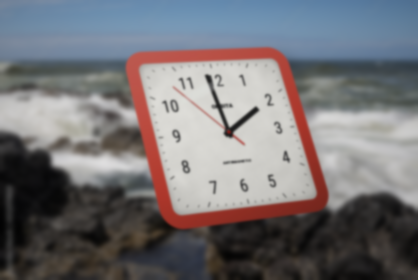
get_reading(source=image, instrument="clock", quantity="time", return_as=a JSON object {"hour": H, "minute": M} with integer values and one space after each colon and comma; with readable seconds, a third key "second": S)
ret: {"hour": 1, "minute": 58, "second": 53}
